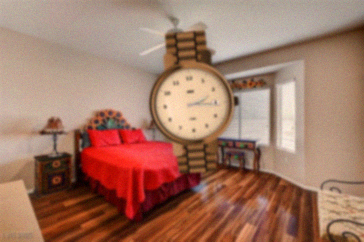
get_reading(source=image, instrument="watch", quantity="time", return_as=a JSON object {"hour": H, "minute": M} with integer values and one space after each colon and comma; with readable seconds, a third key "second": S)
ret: {"hour": 2, "minute": 16}
